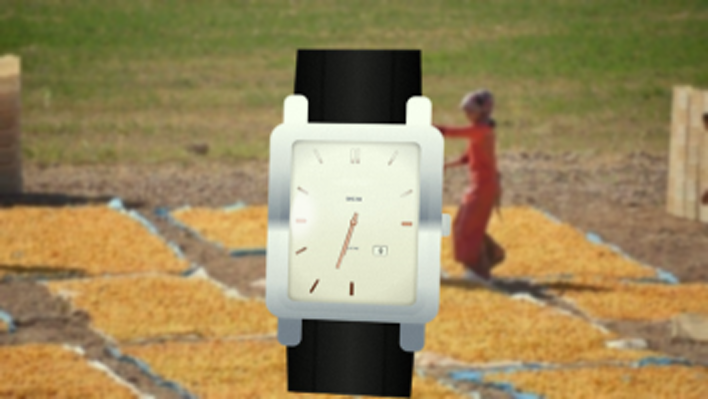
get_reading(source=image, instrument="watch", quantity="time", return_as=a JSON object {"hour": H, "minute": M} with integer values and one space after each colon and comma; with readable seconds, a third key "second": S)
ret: {"hour": 6, "minute": 33}
